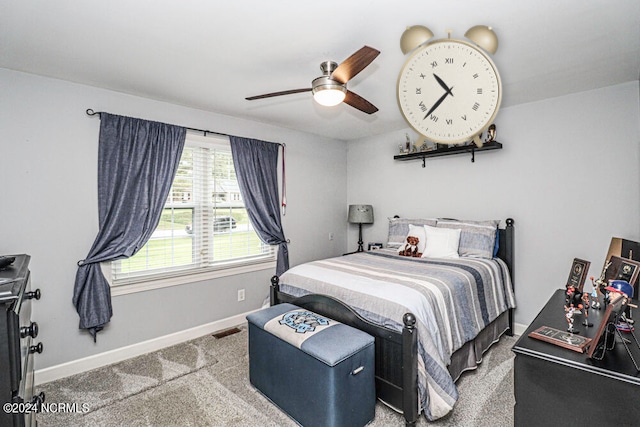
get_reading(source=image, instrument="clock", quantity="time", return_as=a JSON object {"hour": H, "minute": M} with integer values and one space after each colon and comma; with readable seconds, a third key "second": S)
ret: {"hour": 10, "minute": 37}
